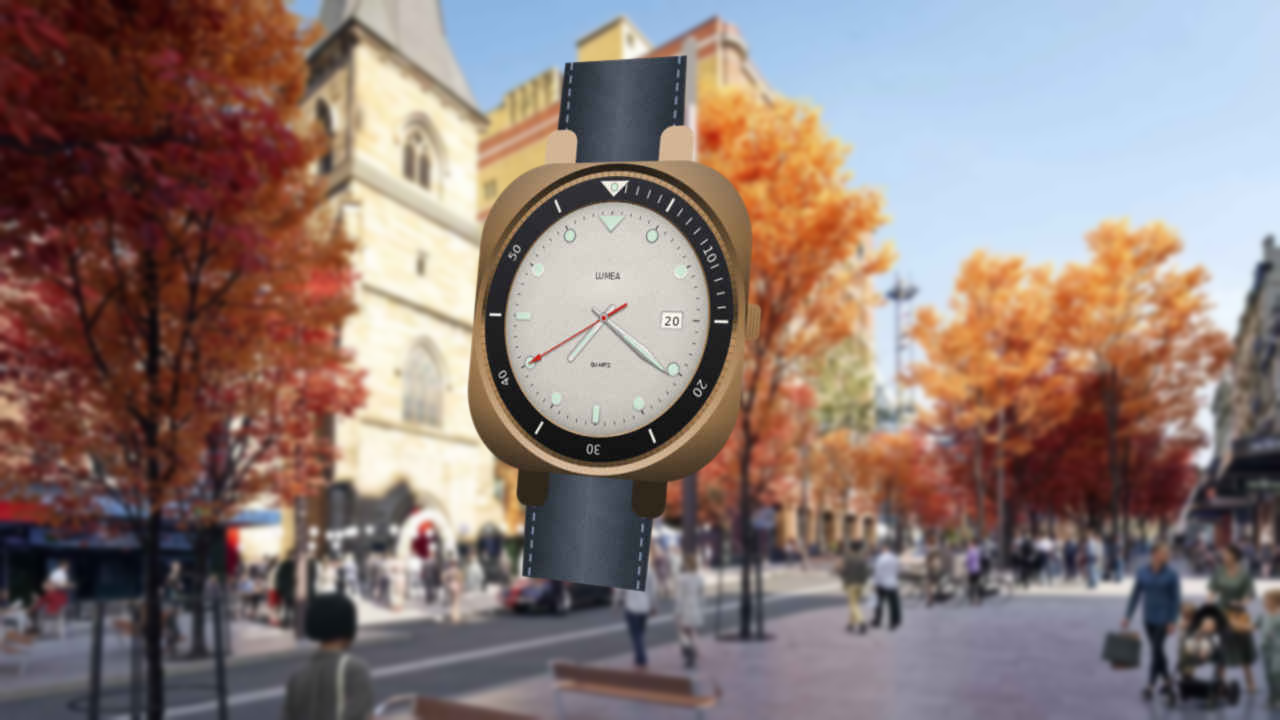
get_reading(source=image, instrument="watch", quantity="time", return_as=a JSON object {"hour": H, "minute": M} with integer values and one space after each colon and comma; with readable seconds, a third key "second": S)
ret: {"hour": 7, "minute": 20, "second": 40}
